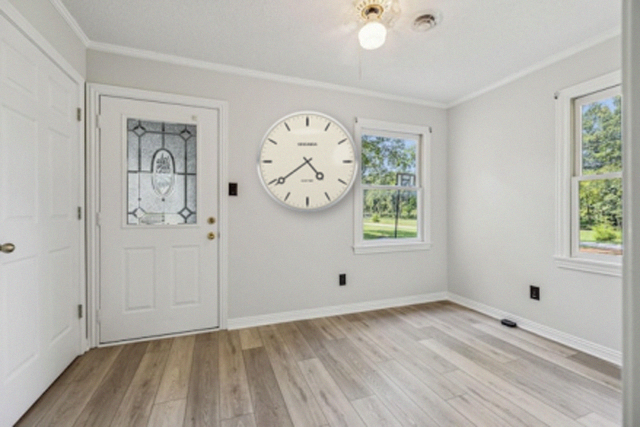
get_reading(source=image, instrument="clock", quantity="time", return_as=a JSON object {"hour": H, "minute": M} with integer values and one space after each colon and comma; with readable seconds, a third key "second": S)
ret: {"hour": 4, "minute": 39}
